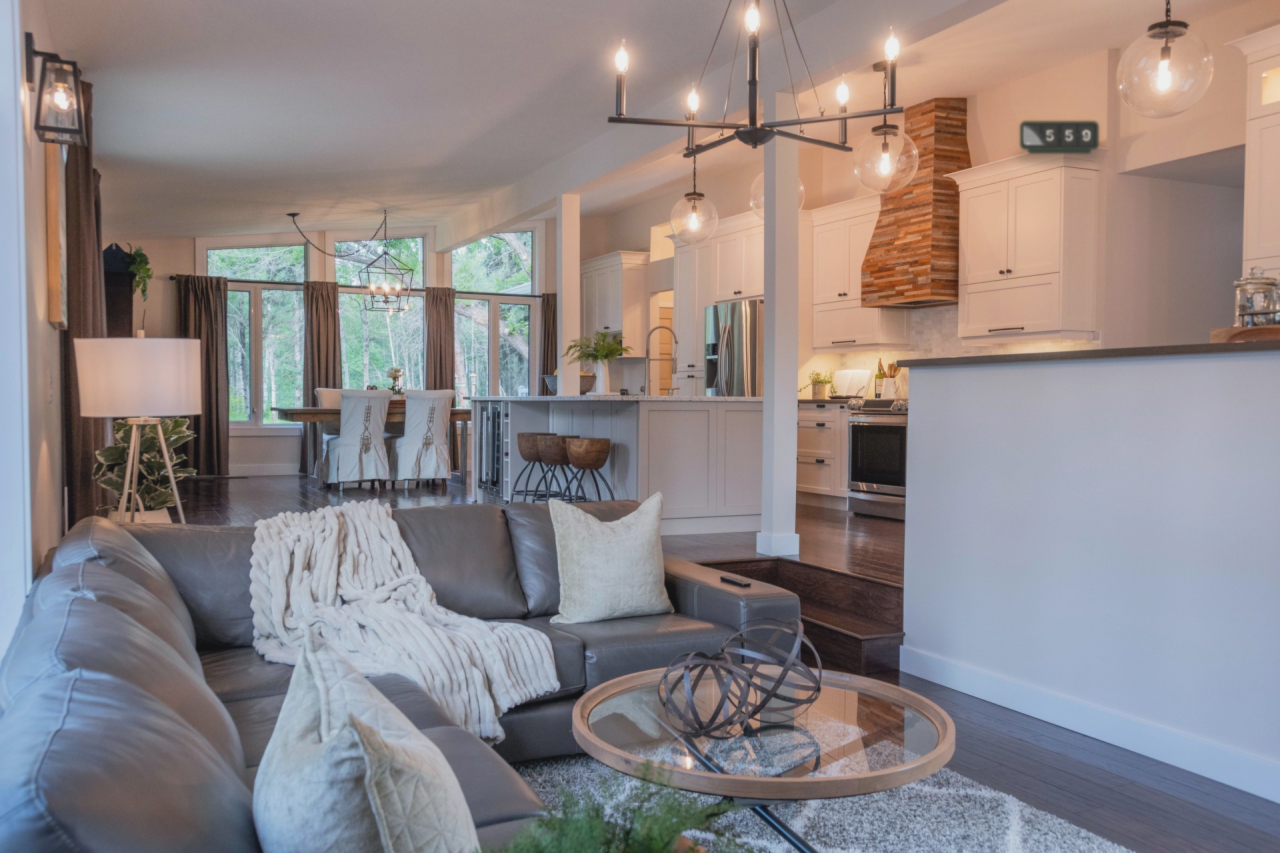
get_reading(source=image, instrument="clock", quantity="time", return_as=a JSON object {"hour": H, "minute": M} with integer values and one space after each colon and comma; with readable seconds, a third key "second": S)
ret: {"hour": 5, "minute": 59}
